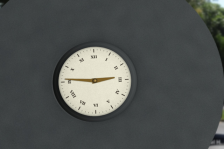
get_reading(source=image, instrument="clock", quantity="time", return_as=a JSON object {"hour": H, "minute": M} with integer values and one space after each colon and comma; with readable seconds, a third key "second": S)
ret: {"hour": 2, "minute": 46}
